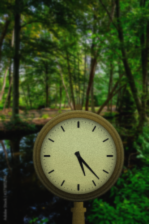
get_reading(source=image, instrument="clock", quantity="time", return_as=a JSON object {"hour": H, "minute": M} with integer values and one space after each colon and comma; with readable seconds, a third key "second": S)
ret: {"hour": 5, "minute": 23}
